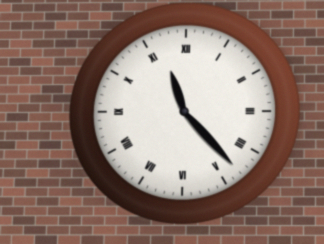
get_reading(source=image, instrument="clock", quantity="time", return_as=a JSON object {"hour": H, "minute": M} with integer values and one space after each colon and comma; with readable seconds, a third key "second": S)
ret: {"hour": 11, "minute": 23}
